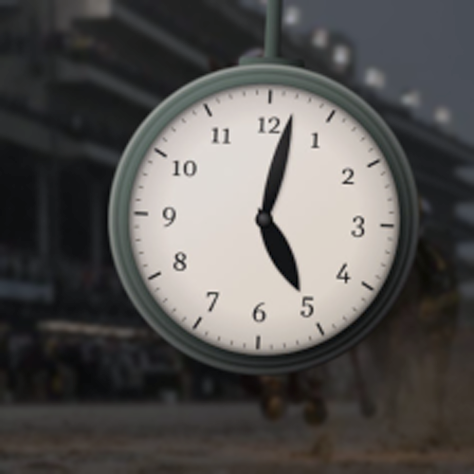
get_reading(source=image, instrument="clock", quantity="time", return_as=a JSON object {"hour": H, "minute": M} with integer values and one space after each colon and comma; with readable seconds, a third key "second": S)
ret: {"hour": 5, "minute": 2}
